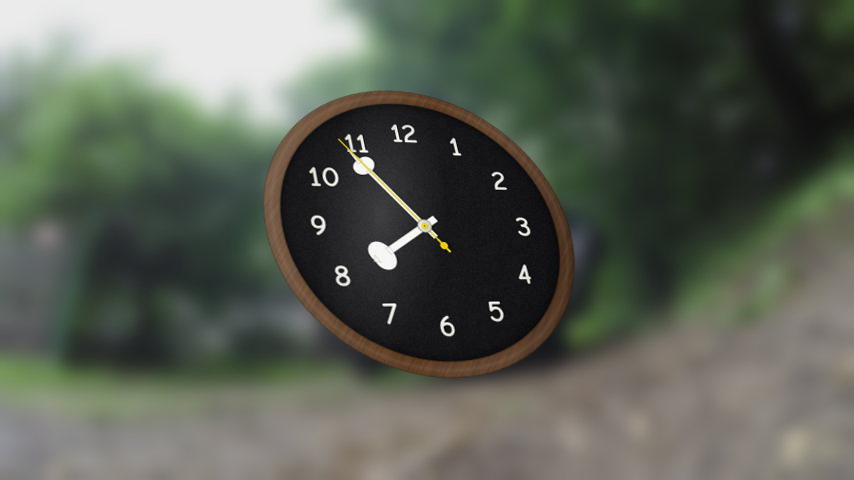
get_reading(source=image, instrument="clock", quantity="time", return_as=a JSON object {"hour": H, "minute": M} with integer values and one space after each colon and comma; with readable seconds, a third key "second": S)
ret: {"hour": 7, "minute": 53, "second": 54}
